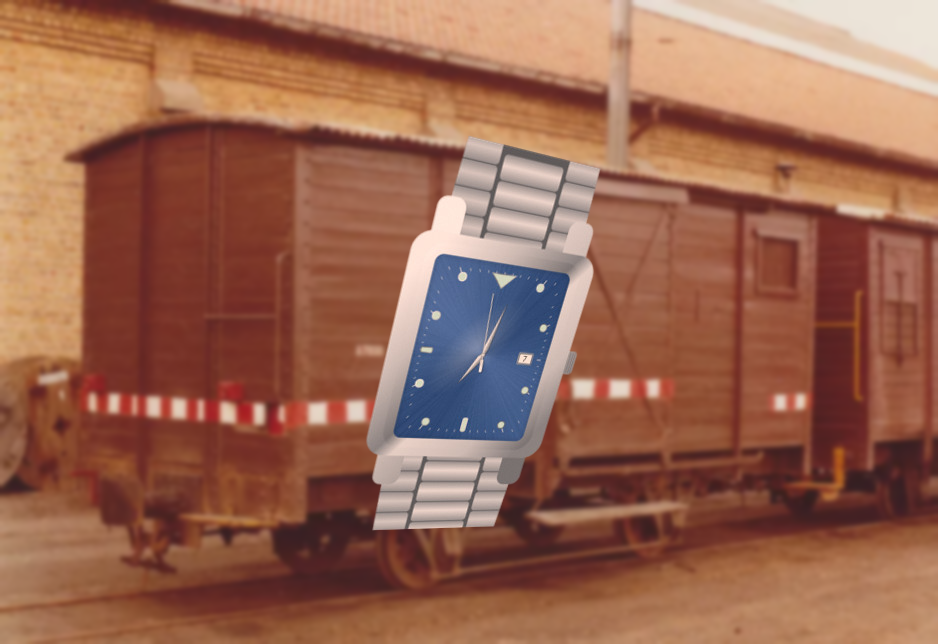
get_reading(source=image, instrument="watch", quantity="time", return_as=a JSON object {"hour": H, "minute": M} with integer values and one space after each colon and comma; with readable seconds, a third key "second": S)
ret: {"hour": 7, "minute": 1, "second": 59}
